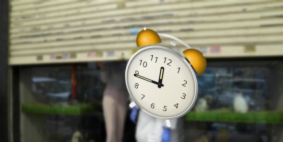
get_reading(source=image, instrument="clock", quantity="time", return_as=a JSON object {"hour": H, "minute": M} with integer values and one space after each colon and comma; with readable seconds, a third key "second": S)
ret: {"hour": 11, "minute": 44}
